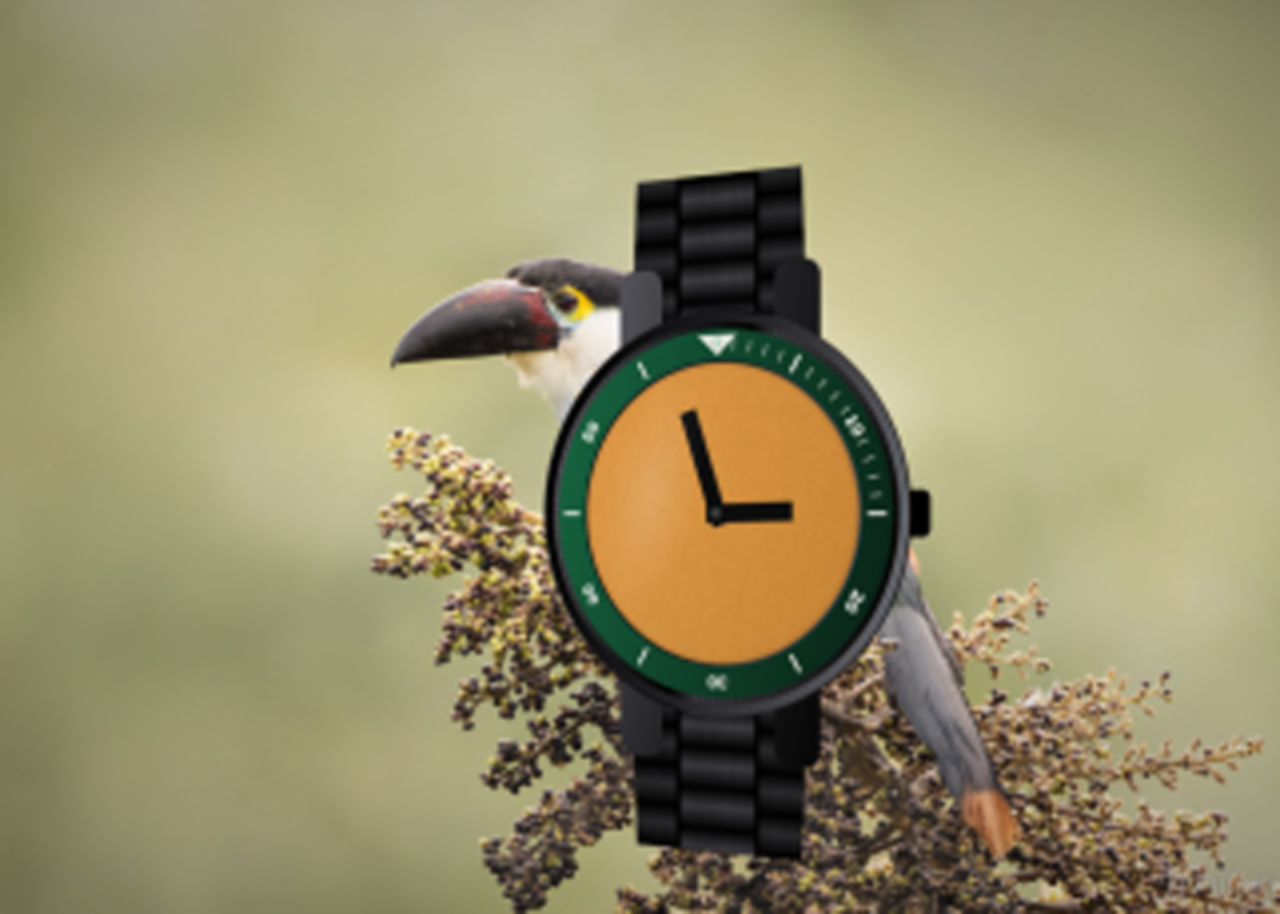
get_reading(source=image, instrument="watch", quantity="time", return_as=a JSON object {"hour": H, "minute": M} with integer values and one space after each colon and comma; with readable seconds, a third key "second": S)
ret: {"hour": 2, "minute": 57}
